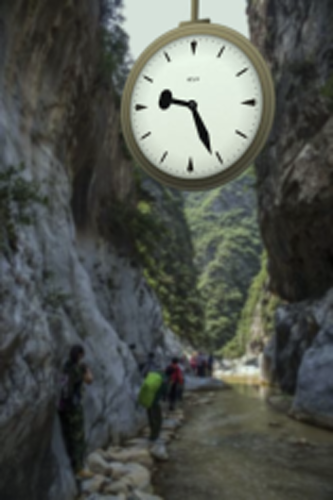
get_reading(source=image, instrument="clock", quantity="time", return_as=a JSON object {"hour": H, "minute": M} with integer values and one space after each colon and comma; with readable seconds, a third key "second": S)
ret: {"hour": 9, "minute": 26}
